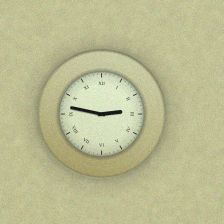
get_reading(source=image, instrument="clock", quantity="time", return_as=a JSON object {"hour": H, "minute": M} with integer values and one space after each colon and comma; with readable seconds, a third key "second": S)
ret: {"hour": 2, "minute": 47}
